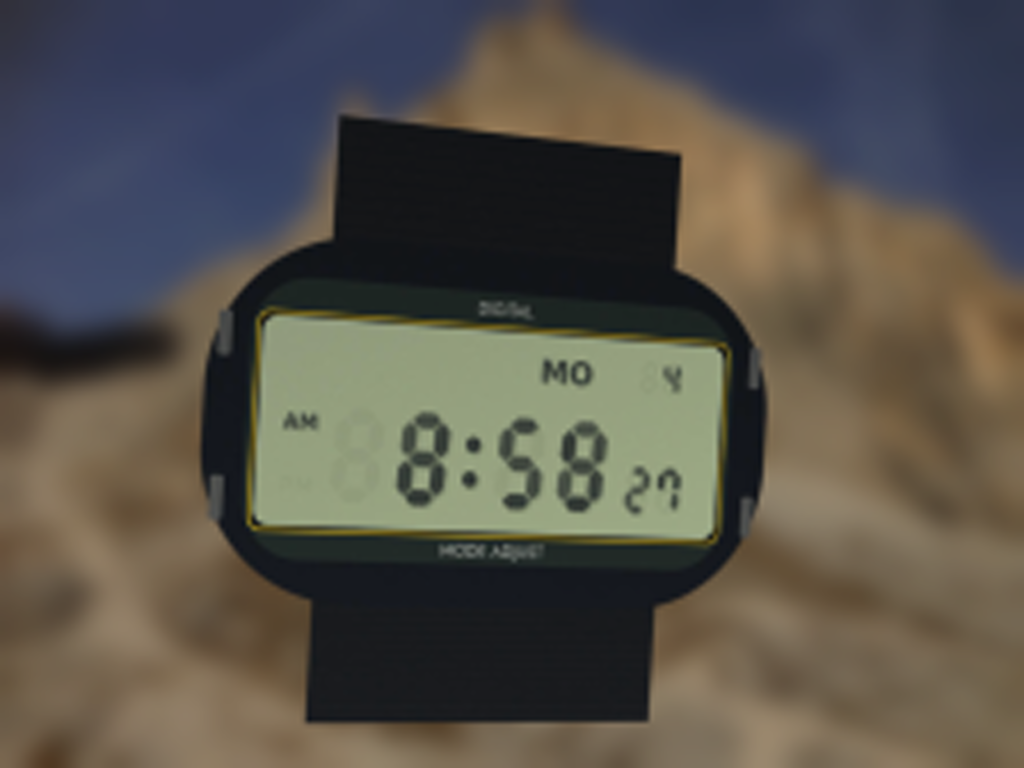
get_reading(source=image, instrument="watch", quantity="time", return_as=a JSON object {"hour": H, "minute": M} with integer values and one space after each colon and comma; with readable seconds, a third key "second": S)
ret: {"hour": 8, "minute": 58, "second": 27}
